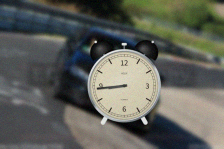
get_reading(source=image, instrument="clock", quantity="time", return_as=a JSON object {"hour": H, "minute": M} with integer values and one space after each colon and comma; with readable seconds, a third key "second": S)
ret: {"hour": 8, "minute": 44}
